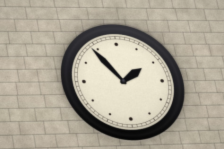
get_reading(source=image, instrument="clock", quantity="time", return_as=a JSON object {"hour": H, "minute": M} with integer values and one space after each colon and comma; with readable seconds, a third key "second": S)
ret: {"hour": 1, "minute": 54}
